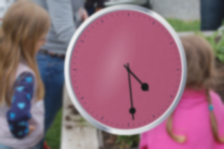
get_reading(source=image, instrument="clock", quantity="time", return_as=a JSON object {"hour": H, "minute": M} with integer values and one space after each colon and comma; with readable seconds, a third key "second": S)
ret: {"hour": 4, "minute": 29}
